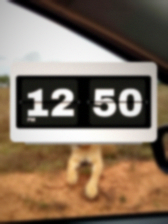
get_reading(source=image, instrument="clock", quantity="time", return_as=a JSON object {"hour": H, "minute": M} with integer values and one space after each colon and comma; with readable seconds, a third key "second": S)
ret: {"hour": 12, "minute": 50}
